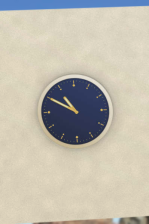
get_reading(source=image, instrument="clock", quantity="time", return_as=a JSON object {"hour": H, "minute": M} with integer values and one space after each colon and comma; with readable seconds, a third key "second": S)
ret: {"hour": 10, "minute": 50}
